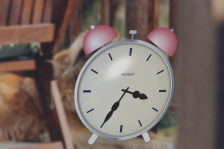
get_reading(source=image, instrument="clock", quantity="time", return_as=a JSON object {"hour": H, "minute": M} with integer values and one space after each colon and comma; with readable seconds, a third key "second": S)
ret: {"hour": 3, "minute": 35}
